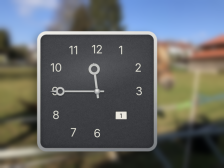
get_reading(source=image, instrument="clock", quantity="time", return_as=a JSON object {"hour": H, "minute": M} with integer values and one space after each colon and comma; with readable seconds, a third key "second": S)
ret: {"hour": 11, "minute": 45}
